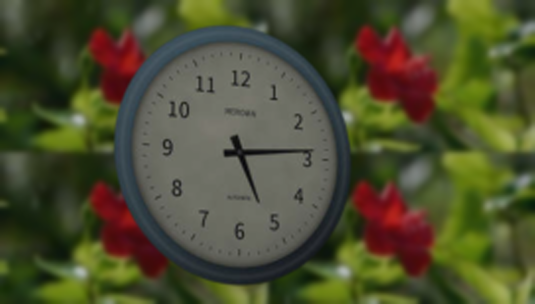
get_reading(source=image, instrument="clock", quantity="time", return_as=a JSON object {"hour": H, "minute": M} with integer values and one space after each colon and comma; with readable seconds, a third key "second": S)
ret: {"hour": 5, "minute": 14}
